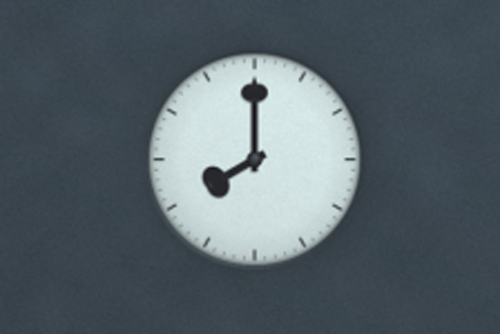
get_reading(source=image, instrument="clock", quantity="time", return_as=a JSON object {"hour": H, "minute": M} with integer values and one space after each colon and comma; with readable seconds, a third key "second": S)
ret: {"hour": 8, "minute": 0}
